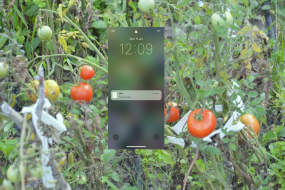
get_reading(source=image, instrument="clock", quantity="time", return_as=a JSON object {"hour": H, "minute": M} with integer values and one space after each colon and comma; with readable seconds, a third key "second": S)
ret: {"hour": 12, "minute": 9}
